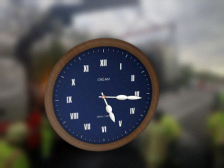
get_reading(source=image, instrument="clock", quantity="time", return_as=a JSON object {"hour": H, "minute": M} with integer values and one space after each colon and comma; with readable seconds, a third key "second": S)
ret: {"hour": 5, "minute": 16}
